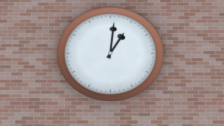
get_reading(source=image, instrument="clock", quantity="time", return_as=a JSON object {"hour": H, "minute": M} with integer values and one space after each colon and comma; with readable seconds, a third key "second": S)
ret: {"hour": 1, "minute": 1}
